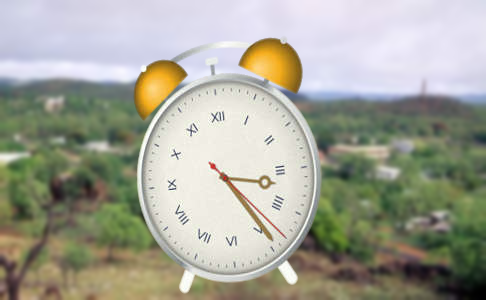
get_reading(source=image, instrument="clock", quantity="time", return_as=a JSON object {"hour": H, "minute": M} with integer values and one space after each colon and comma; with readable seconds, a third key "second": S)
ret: {"hour": 3, "minute": 24, "second": 23}
